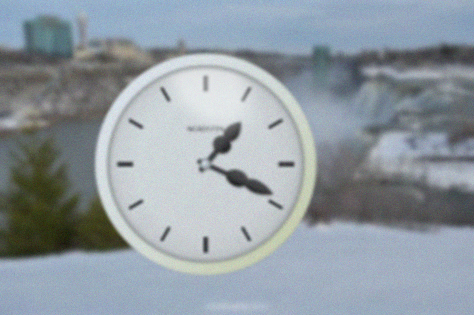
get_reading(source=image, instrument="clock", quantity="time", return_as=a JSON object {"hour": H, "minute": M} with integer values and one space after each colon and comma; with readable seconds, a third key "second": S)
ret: {"hour": 1, "minute": 19}
